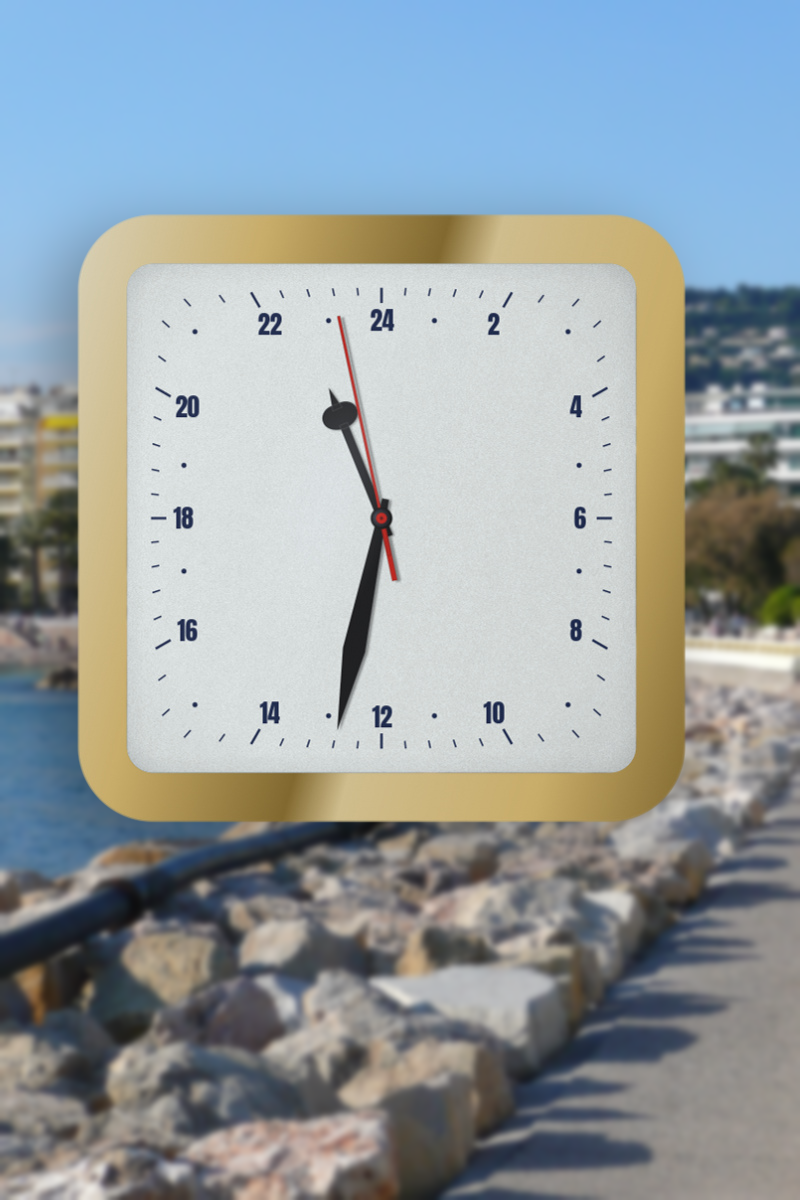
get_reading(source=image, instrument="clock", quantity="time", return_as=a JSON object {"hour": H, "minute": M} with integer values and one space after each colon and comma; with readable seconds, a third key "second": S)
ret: {"hour": 22, "minute": 31, "second": 58}
